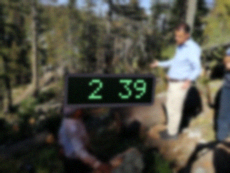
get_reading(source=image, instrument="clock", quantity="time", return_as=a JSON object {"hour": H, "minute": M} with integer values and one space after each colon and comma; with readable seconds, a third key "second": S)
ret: {"hour": 2, "minute": 39}
